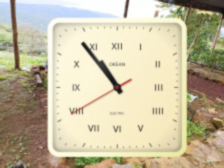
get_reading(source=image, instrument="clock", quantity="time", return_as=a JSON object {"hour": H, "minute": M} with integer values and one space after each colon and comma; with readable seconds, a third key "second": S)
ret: {"hour": 10, "minute": 53, "second": 40}
